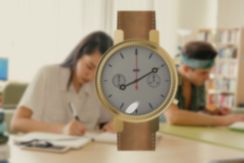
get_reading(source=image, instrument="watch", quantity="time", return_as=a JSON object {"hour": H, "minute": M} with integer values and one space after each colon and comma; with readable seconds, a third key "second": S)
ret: {"hour": 8, "minute": 10}
